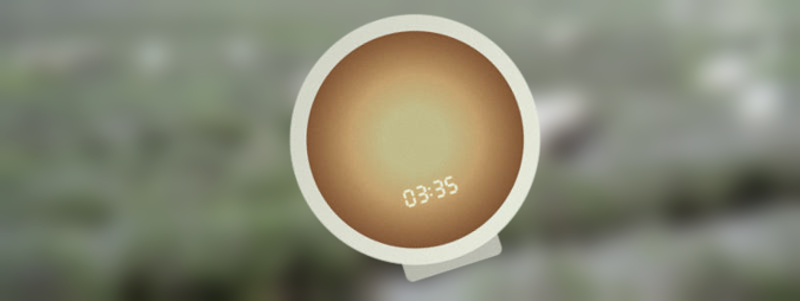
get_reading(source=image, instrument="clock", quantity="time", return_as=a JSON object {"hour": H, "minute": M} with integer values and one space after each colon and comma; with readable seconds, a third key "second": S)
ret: {"hour": 3, "minute": 35}
